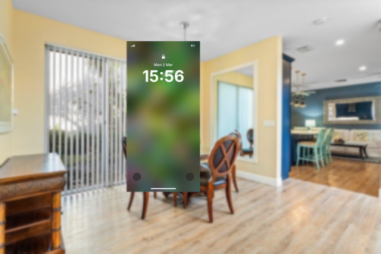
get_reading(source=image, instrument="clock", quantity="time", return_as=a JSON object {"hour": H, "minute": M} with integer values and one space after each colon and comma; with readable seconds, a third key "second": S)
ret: {"hour": 15, "minute": 56}
